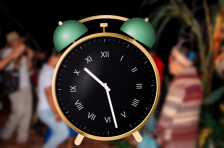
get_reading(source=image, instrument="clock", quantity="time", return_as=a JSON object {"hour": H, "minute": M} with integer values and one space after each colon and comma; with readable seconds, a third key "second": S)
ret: {"hour": 10, "minute": 28}
